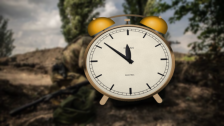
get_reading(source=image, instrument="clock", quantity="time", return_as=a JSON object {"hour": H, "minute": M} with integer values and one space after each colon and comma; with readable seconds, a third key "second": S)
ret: {"hour": 11, "minute": 52}
